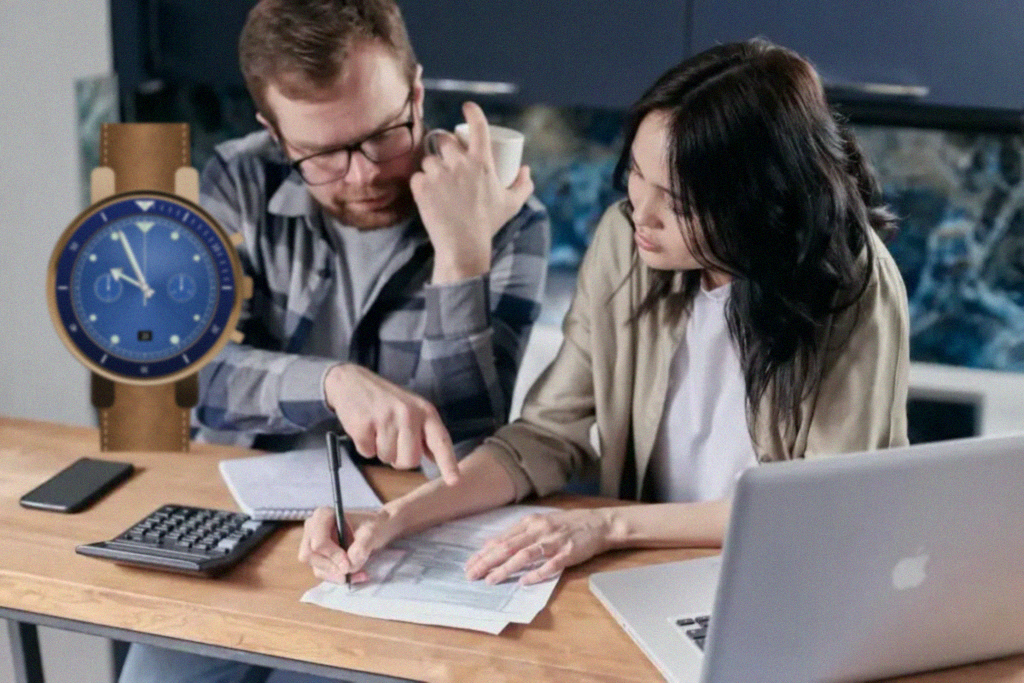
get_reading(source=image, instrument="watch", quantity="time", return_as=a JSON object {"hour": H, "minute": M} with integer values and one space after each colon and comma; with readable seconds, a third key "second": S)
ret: {"hour": 9, "minute": 56}
